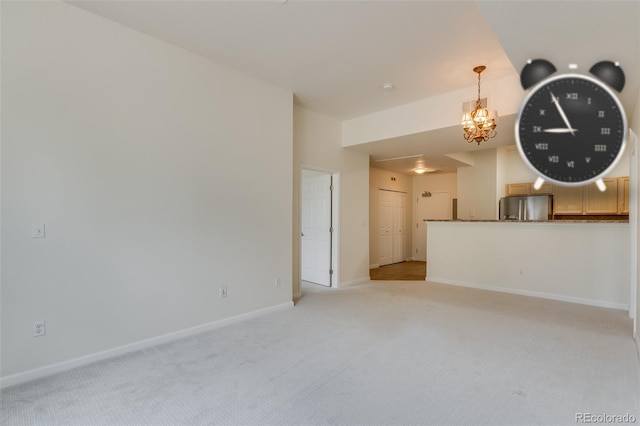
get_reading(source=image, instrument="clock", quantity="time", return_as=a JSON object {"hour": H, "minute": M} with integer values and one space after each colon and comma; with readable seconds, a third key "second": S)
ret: {"hour": 8, "minute": 55}
